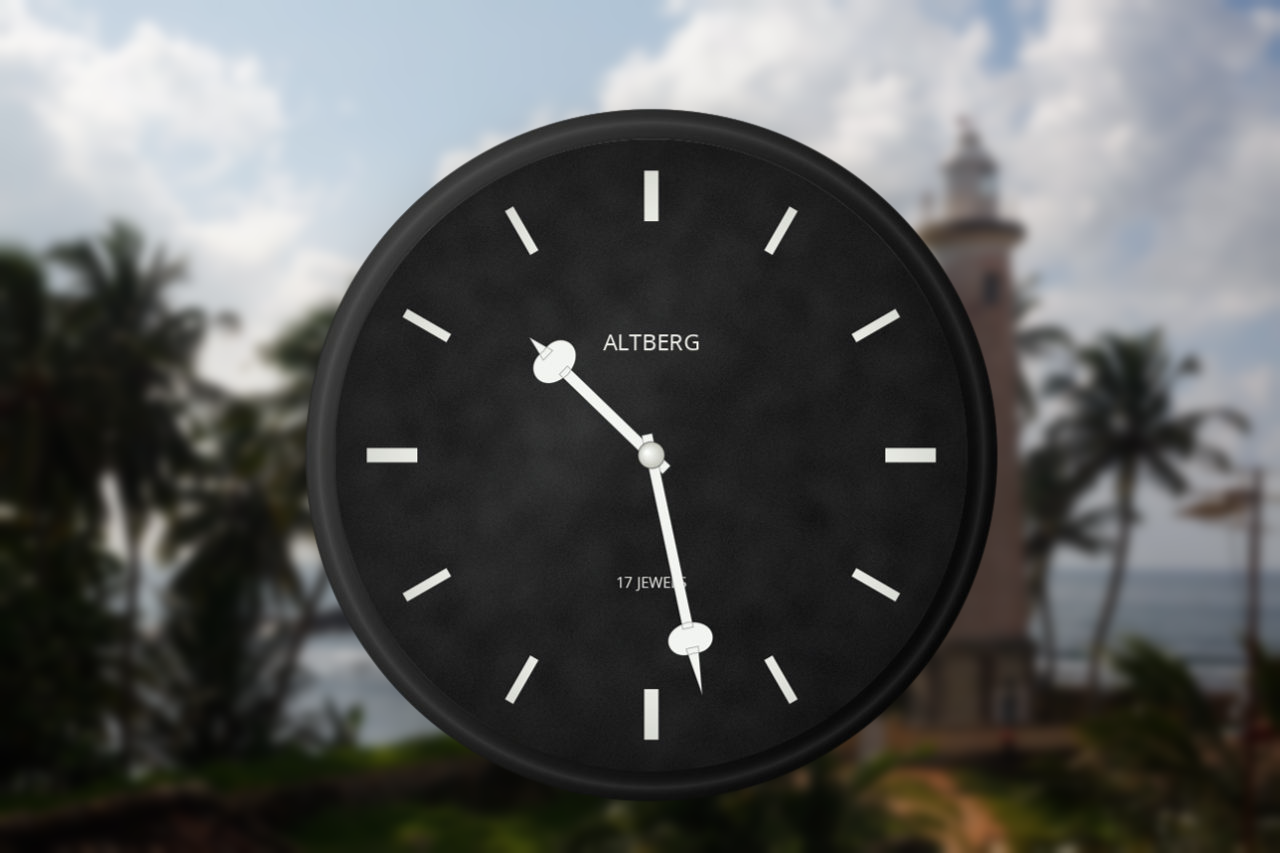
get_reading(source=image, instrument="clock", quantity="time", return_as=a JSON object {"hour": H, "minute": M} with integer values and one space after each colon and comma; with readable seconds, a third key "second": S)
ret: {"hour": 10, "minute": 28}
